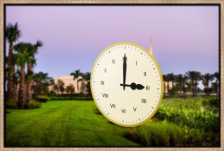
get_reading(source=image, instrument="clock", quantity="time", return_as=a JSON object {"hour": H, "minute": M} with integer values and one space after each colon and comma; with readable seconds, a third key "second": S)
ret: {"hour": 3, "minute": 0}
